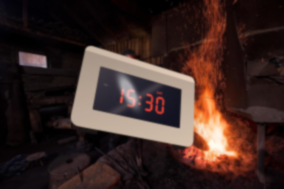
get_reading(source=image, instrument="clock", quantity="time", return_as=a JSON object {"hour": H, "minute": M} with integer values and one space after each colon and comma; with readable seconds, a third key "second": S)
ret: {"hour": 15, "minute": 30}
